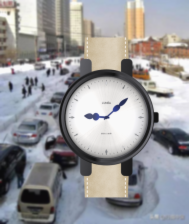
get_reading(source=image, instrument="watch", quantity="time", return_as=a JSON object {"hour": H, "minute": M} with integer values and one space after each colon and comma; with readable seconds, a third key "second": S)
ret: {"hour": 9, "minute": 8}
